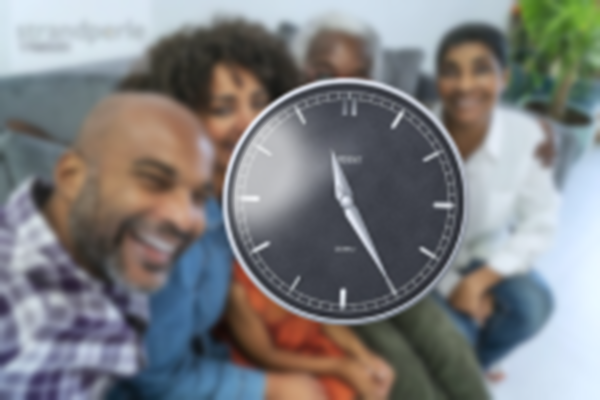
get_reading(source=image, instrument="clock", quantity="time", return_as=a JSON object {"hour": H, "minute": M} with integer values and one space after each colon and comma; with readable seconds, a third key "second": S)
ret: {"hour": 11, "minute": 25}
